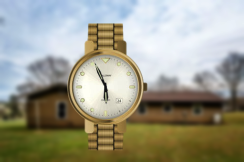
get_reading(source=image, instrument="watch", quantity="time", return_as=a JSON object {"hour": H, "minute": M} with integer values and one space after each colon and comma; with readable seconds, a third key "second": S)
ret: {"hour": 5, "minute": 56}
